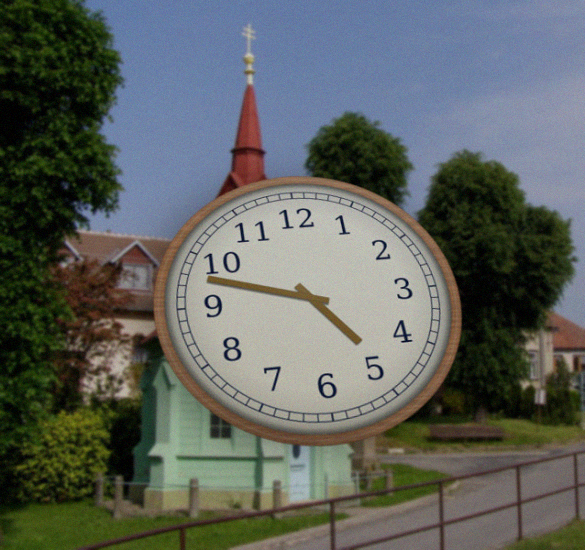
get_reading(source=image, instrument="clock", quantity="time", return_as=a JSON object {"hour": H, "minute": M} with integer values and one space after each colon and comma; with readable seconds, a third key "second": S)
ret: {"hour": 4, "minute": 48}
